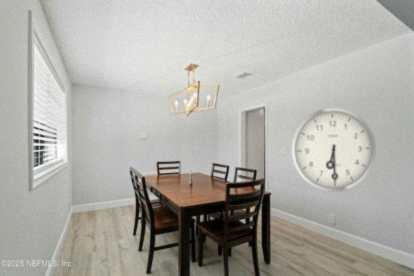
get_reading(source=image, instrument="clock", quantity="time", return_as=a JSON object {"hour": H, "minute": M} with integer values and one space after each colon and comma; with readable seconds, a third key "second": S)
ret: {"hour": 6, "minute": 30}
